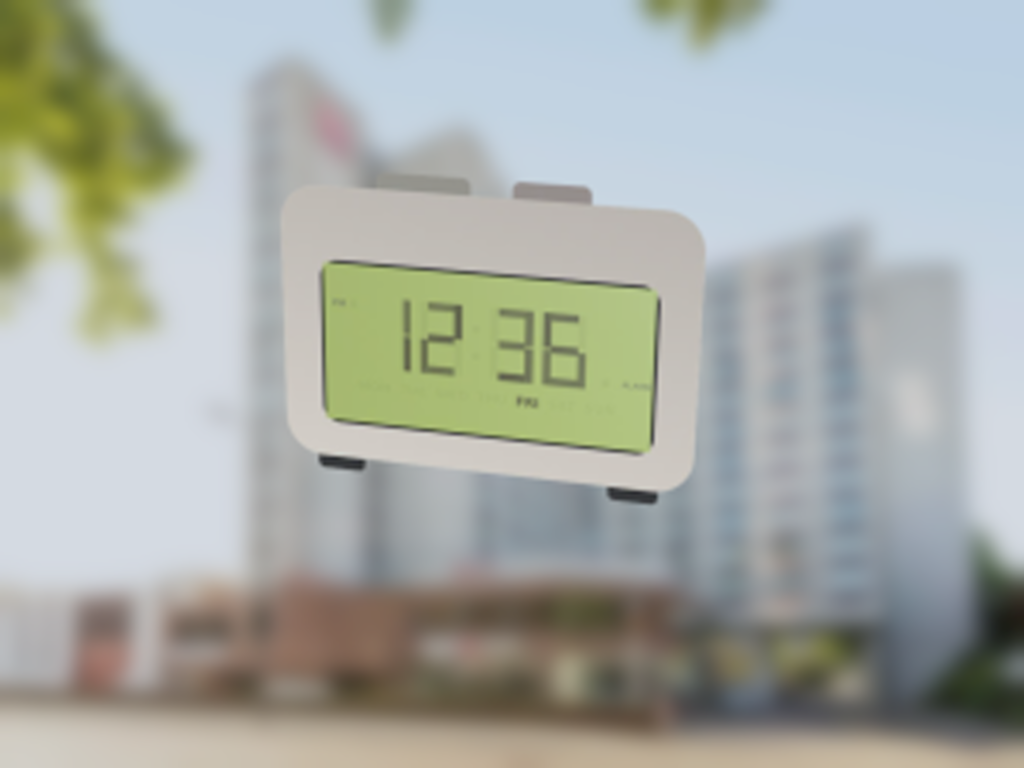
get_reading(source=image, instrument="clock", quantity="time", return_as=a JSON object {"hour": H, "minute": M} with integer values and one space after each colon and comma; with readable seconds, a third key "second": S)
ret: {"hour": 12, "minute": 36}
